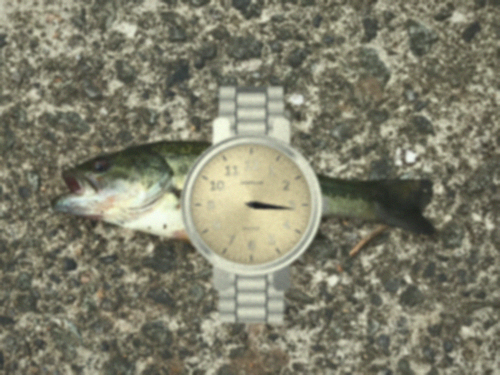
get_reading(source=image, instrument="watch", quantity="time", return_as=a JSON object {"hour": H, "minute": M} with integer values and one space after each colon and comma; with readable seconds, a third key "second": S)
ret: {"hour": 3, "minute": 16}
